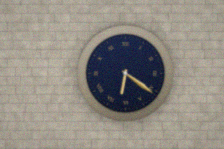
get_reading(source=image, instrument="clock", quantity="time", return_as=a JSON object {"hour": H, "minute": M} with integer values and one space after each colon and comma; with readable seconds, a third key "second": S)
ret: {"hour": 6, "minute": 21}
